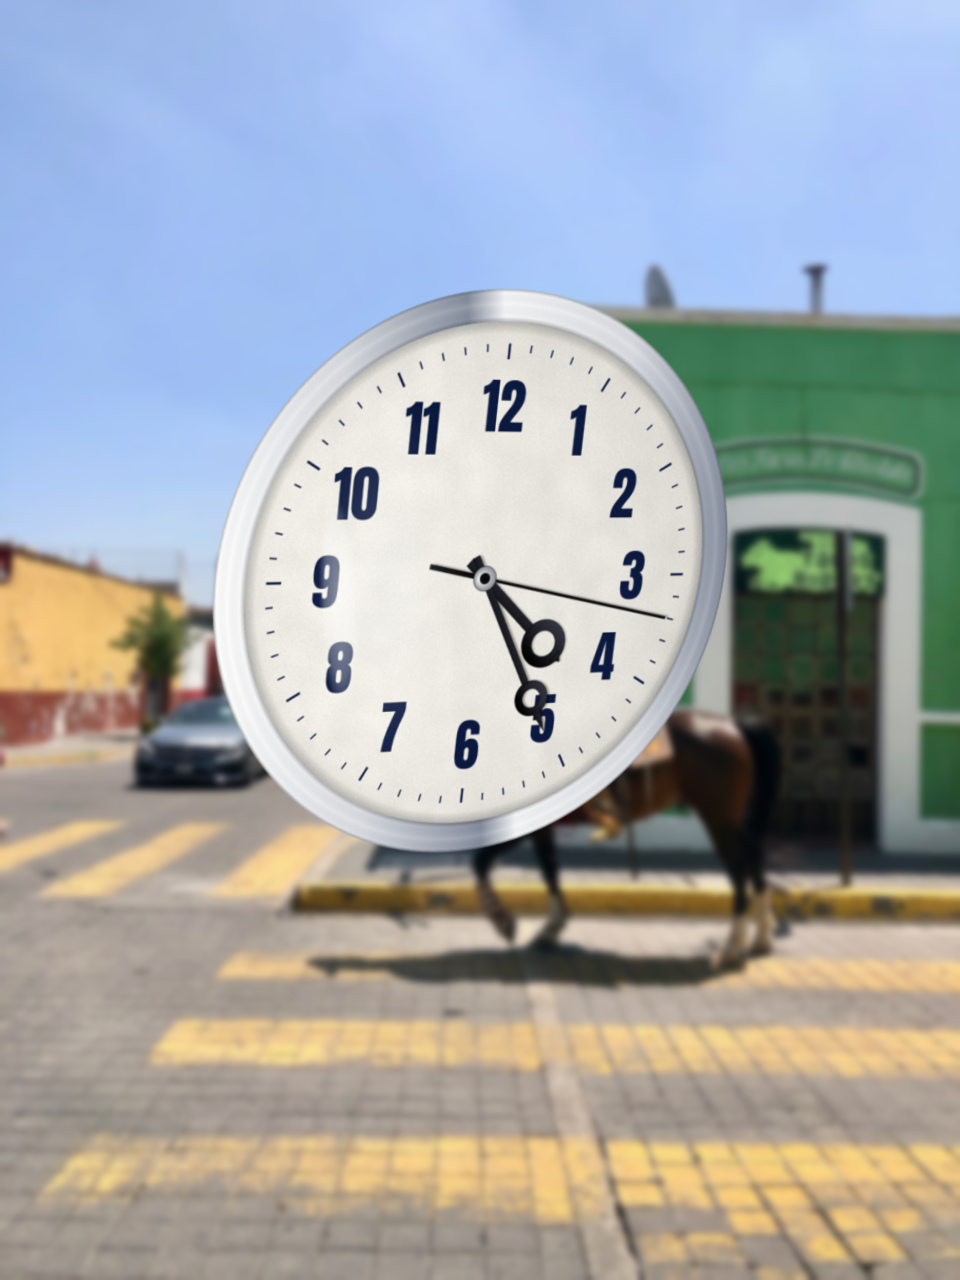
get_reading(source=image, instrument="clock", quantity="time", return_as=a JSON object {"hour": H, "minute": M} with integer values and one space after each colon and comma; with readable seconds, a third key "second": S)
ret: {"hour": 4, "minute": 25, "second": 17}
